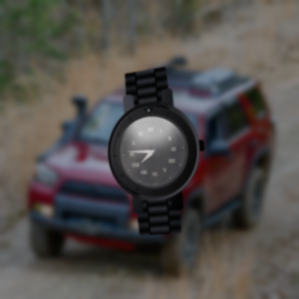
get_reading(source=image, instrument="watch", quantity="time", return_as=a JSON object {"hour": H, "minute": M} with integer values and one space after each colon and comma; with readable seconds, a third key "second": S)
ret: {"hour": 7, "minute": 46}
